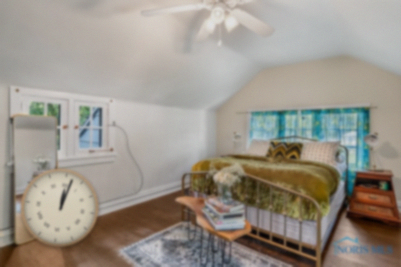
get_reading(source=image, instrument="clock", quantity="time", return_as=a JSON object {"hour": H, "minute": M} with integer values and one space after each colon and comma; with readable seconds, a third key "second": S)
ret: {"hour": 12, "minute": 2}
